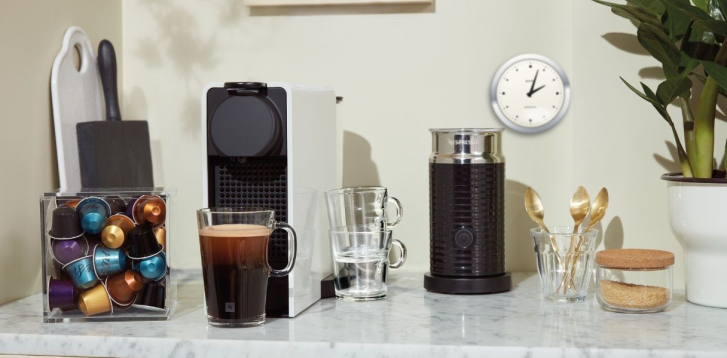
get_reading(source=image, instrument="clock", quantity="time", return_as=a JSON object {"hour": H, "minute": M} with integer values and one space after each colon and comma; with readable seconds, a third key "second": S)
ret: {"hour": 2, "minute": 3}
